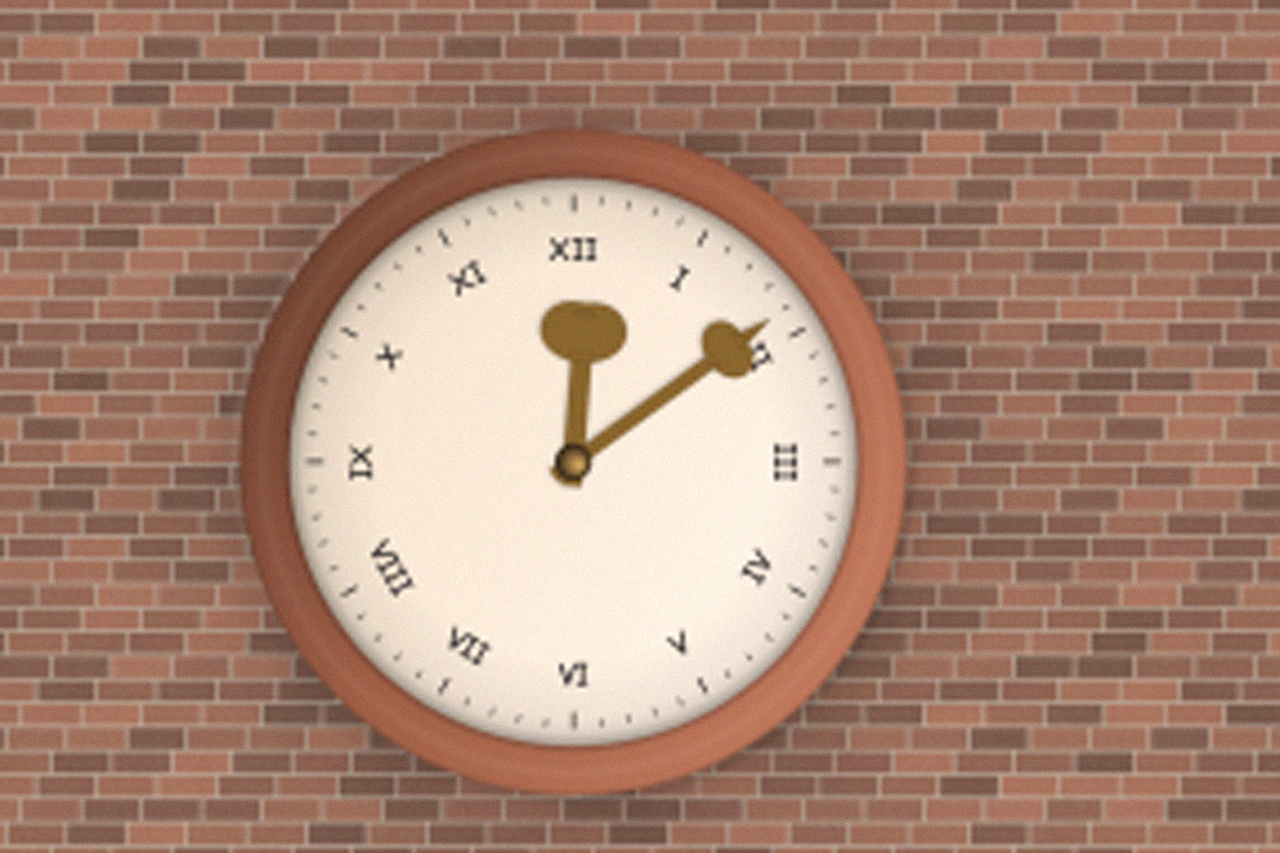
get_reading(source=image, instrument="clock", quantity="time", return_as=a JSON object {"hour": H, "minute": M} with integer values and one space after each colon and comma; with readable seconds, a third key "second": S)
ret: {"hour": 12, "minute": 9}
